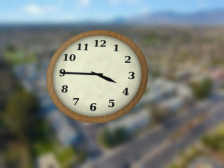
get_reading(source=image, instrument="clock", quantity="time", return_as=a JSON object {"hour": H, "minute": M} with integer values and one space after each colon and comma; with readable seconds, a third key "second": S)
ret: {"hour": 3, "minute": 45}
